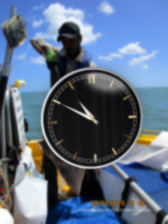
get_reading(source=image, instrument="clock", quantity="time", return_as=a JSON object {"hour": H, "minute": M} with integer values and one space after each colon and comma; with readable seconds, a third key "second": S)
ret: {"hour": 10, "minute": 50}
